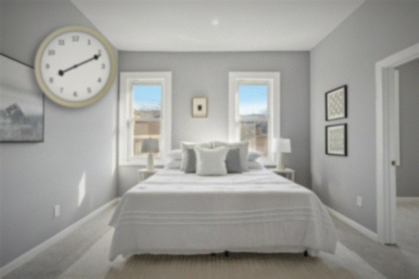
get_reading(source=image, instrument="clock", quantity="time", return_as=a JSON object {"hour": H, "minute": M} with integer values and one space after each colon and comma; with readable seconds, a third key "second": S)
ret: {"hour": 8, "minute": 11}
